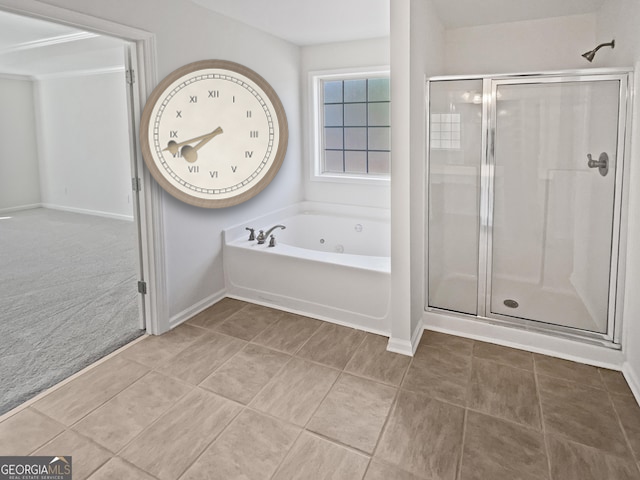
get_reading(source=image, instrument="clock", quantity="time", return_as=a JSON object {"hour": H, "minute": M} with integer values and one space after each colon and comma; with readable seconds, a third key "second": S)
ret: {"hour": 7, "minute": 42}
